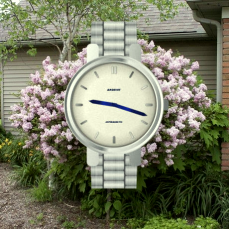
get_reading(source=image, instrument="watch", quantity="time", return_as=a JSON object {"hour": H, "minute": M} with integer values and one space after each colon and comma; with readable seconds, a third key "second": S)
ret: {"hour": 9, "minute": 18}
